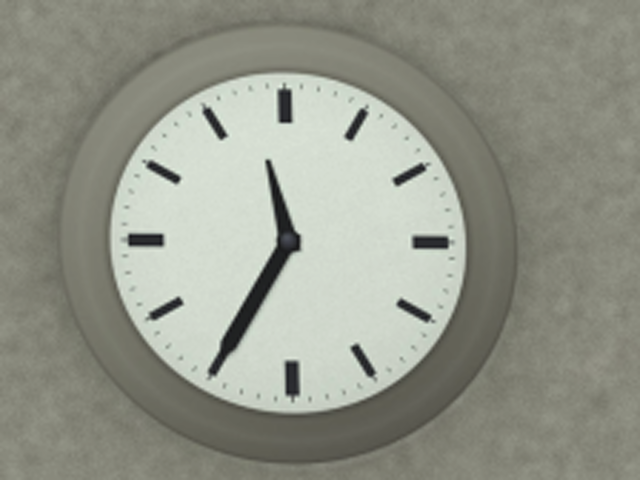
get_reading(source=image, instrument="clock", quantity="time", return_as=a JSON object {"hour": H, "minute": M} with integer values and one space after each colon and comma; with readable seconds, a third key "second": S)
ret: {"hour": 11, "minute": 35}
